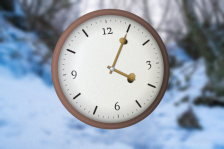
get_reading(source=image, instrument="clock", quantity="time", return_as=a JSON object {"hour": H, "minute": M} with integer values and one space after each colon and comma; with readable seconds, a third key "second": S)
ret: {"hour": 4, "minute": 5}
